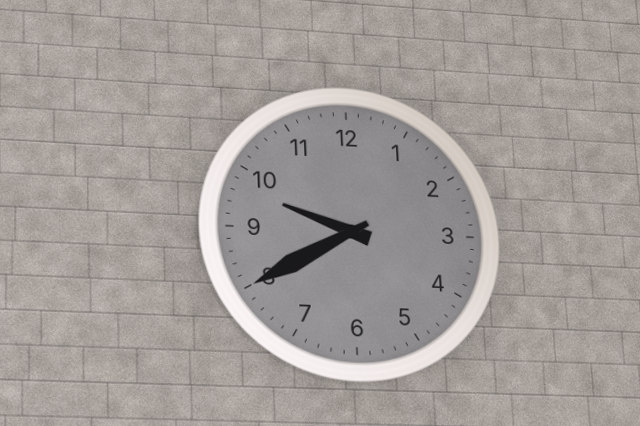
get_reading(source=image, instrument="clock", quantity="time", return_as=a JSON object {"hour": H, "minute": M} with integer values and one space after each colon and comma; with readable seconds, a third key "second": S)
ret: {"hour": 9, "minute": 40}
